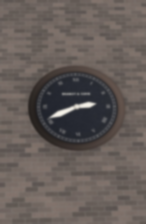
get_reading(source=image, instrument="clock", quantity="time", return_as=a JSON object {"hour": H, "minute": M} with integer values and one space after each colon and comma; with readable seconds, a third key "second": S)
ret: {"hour": 2, "minute": 41}
